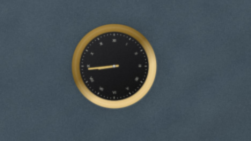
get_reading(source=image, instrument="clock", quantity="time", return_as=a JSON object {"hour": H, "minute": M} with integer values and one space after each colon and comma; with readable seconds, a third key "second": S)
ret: {"hour": 8, "minute": 44}
